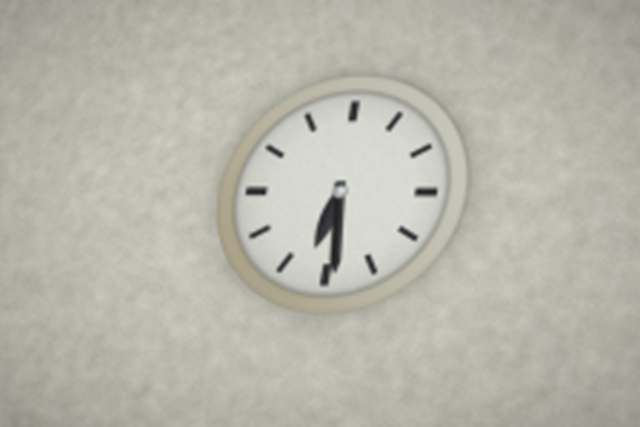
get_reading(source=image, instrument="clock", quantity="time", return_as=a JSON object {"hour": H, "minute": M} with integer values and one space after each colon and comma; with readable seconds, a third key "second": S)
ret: {"hour": 6, "minute": 29}
